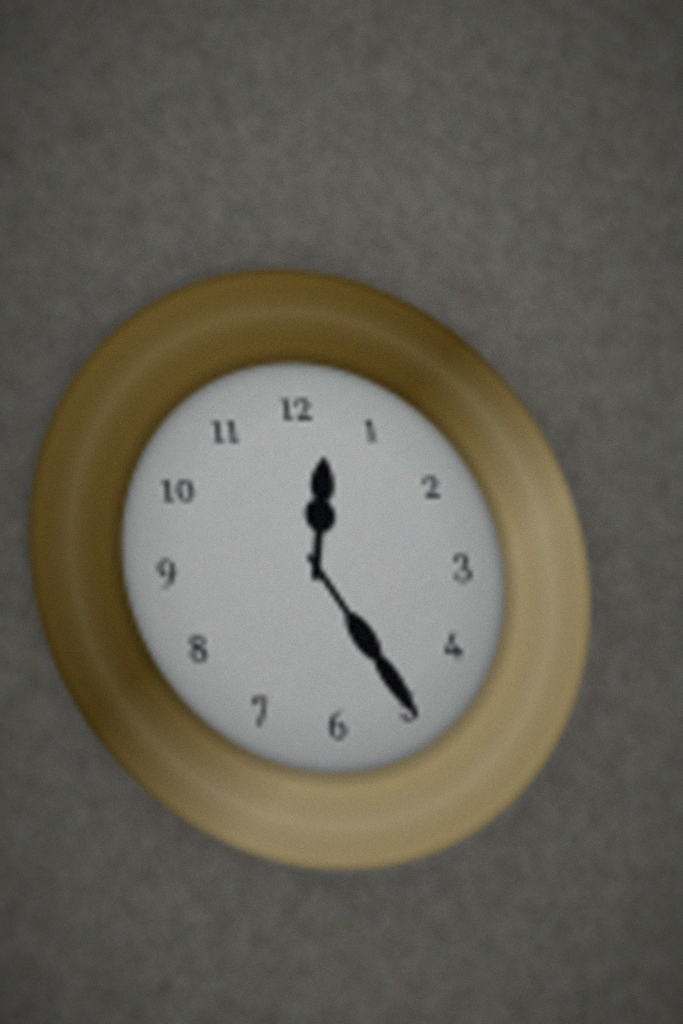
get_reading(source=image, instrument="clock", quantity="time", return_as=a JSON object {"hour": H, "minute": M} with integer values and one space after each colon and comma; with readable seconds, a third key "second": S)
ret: {"hour": 12, "minute": 25}
